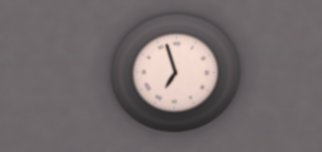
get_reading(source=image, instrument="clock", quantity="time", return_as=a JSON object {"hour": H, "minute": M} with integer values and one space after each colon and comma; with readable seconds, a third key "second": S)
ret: {"hour": 6, "minute": 57}
